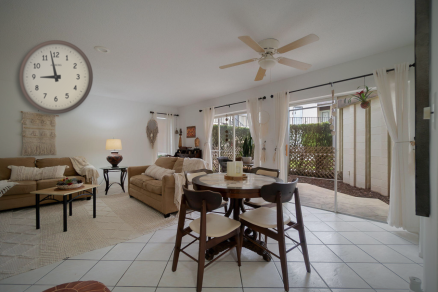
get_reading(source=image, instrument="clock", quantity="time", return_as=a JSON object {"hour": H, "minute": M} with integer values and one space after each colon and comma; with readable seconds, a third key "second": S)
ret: {"hour": 8, "minute": 58}
